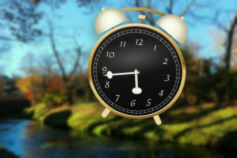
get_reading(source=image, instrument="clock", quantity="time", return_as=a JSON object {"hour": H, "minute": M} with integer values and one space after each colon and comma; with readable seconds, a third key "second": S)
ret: {"hour": 5, "minute": 43}
